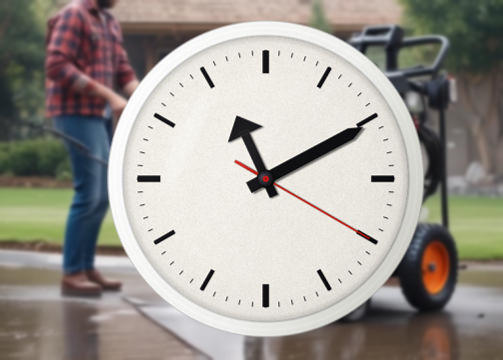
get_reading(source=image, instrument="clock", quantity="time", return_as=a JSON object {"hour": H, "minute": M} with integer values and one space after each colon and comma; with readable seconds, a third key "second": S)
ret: {"hour": 11, "minute": 10, "second": 20}
